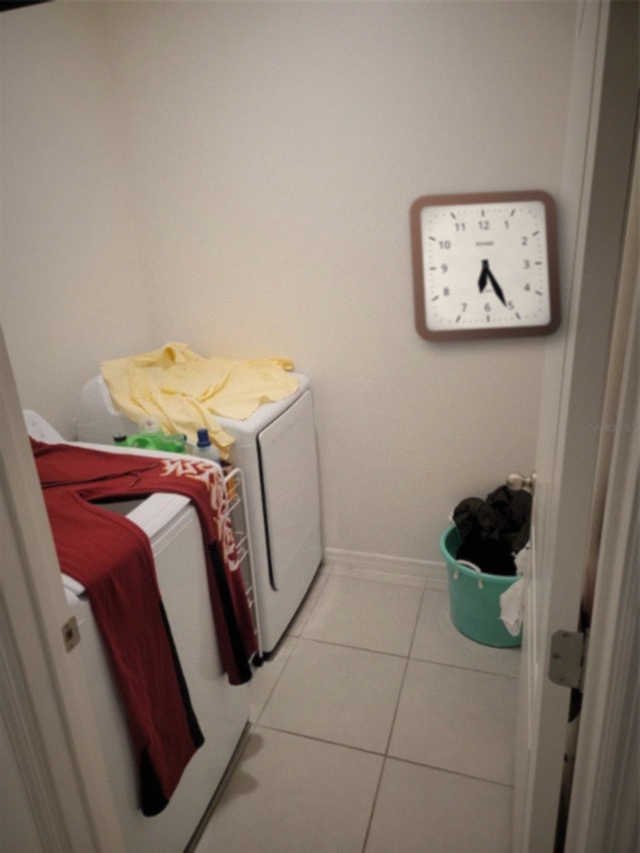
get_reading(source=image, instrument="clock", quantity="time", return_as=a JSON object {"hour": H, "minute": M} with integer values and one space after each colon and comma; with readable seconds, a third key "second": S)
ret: {"hour": 6, "minute": 26}
